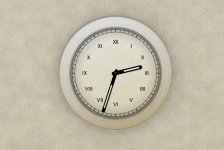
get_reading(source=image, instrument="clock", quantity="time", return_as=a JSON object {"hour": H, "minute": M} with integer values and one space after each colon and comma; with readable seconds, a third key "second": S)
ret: {"hour": 2, "minute": 33}
